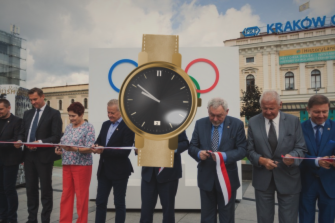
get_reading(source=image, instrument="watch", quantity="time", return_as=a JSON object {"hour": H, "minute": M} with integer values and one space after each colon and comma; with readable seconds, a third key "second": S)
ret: {"hour": 9, "minute": 51}
